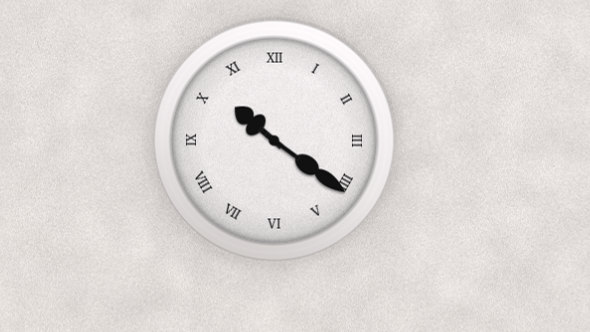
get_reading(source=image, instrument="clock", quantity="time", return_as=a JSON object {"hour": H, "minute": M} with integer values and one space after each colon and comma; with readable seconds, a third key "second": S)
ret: {"hour": 10, "minute": 21}
